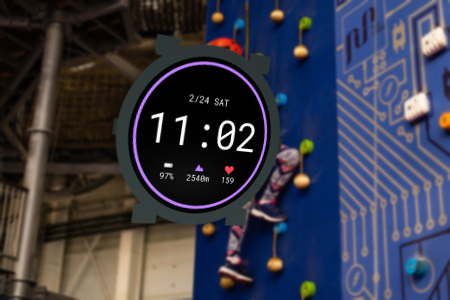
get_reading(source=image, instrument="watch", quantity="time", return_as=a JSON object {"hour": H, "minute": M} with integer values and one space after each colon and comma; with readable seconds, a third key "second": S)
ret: {"hour": 11, "minute": 2}
